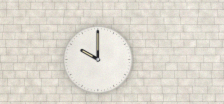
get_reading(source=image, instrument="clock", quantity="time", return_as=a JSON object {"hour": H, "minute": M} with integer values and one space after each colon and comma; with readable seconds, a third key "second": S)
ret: {"hour": 10, "minute": 0}
